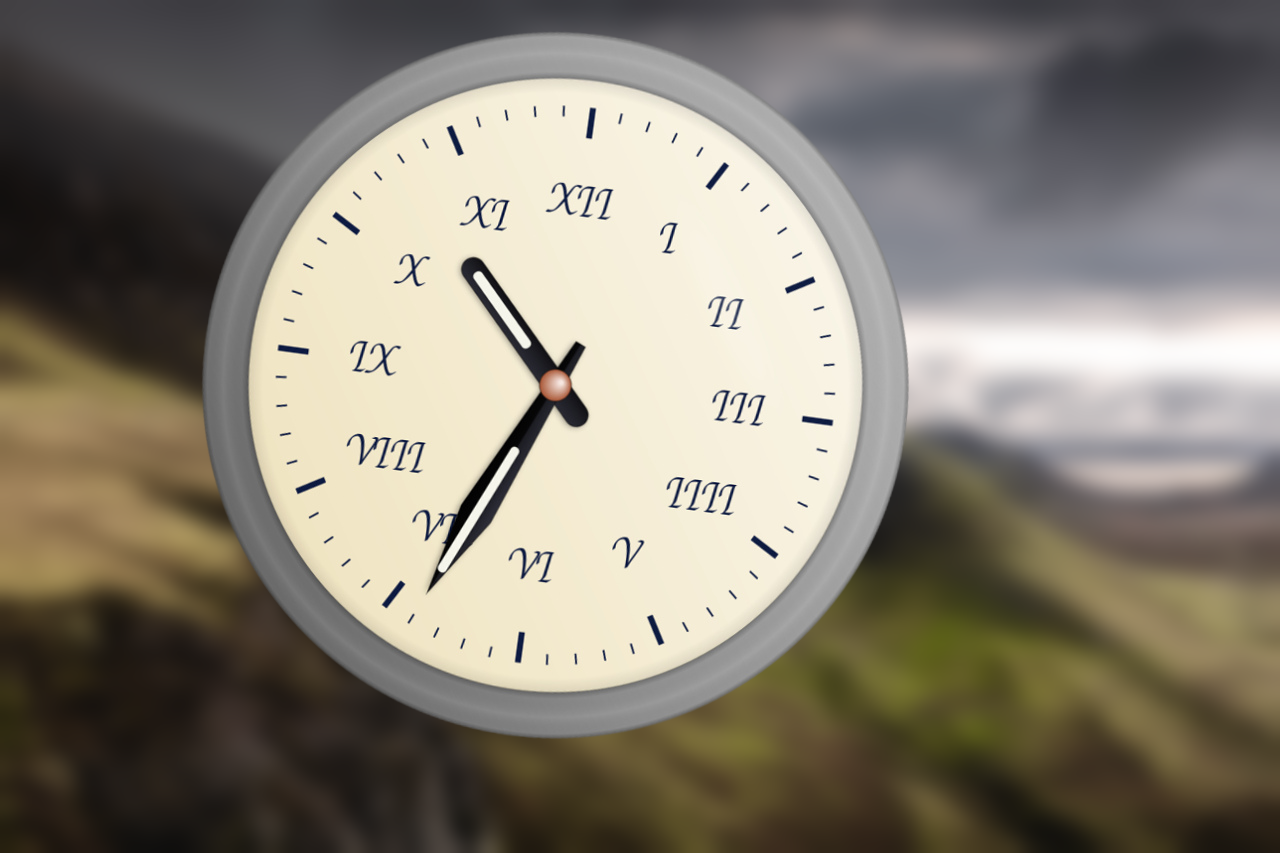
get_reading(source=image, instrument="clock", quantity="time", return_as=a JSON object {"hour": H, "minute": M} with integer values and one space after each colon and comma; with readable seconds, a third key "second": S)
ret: {"hour": 10, "minute": 34}
